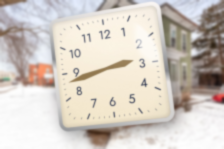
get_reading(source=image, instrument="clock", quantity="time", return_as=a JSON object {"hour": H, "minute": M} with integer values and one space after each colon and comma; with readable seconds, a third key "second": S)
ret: {"hour": 2, "minute": 43}
